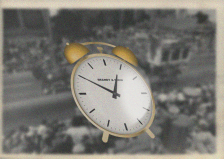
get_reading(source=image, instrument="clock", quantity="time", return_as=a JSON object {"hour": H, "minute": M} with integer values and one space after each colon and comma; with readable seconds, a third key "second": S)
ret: {"hour": 12, "minute": 50}
